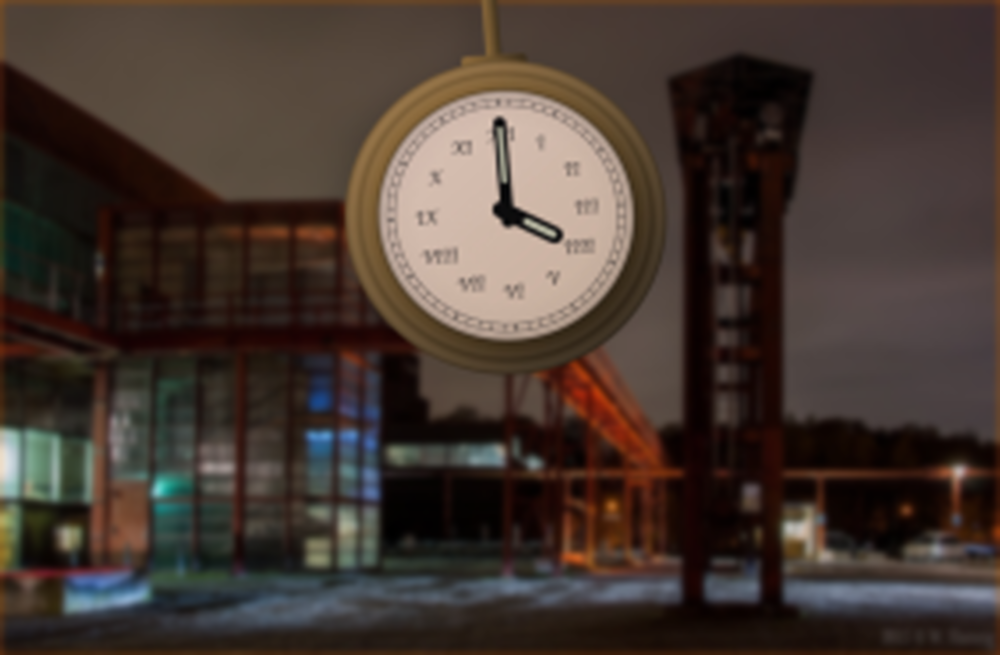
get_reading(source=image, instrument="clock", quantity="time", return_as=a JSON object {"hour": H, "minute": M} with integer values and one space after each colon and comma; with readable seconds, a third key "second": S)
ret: {"hour": 4, "minute": 0}
